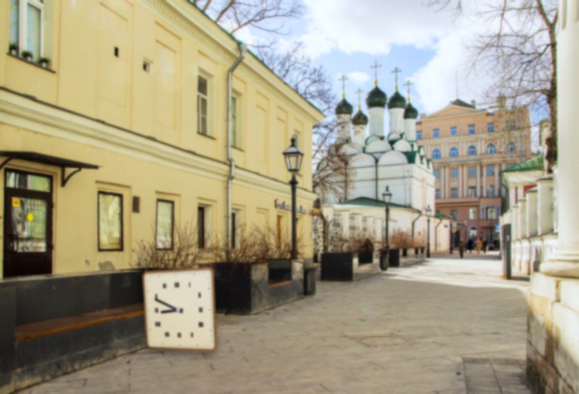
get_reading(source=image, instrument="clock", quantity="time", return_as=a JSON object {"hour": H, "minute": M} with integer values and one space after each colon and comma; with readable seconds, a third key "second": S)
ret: {"hour": 8, "minute": 49}
